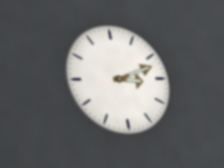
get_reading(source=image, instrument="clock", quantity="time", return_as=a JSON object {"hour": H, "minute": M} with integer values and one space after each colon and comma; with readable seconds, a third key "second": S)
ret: {"hour": 3, "minute": 12}
